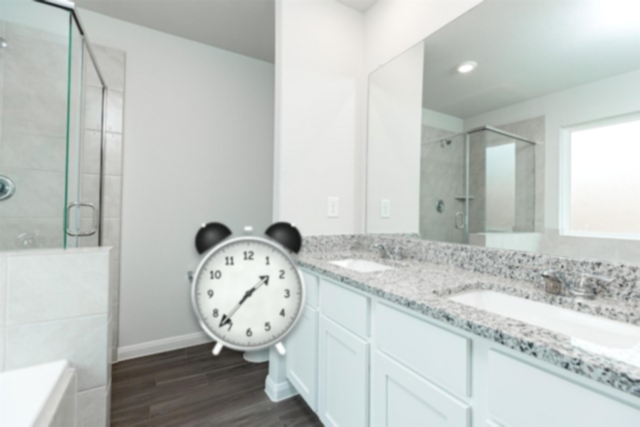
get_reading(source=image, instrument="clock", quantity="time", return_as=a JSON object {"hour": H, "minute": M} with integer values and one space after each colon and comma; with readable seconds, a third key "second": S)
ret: {"hour": 1, "minute": 37}
